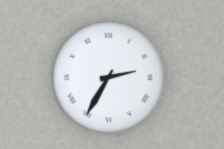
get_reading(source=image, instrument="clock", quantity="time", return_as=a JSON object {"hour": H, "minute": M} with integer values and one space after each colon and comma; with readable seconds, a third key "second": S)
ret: {"hour": 2, "minute": 35}
